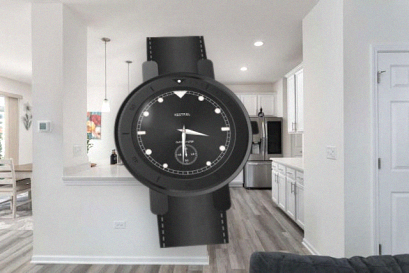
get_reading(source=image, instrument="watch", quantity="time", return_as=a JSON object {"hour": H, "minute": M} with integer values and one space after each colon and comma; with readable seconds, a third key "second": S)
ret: {"hour": 3, "minute": 31}
